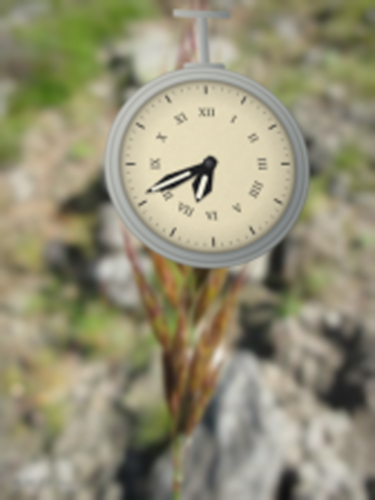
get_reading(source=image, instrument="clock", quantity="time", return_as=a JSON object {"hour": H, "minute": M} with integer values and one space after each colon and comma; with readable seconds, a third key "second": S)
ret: {"hour": 6, "minute": 41}
